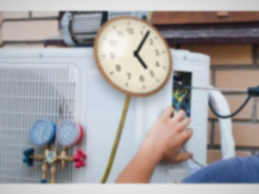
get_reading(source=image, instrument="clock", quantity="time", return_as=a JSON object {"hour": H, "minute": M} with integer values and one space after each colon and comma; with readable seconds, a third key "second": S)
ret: {"hour": 5, "minute": 7}
